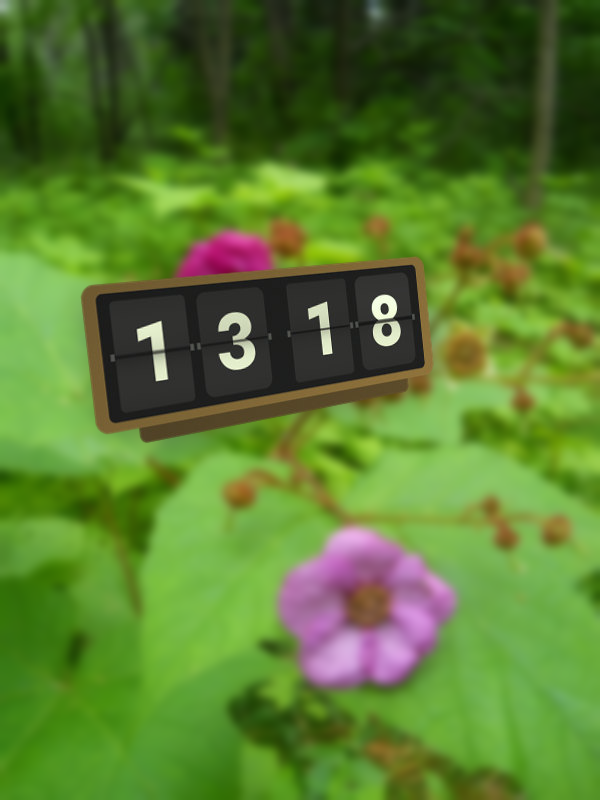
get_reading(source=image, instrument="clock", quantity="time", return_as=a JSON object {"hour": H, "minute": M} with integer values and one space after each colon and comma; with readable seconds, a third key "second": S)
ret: {"hour": 13, "minute": 18}
